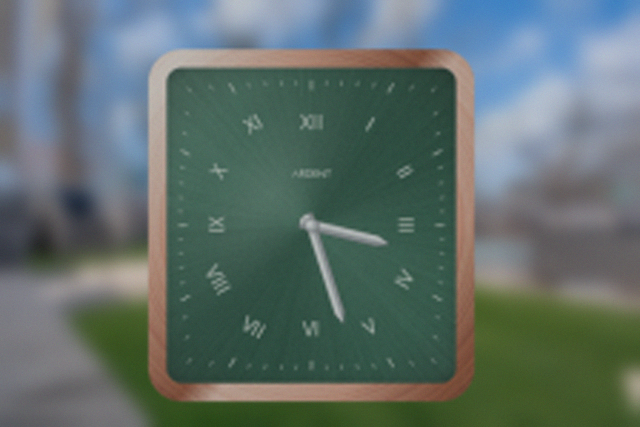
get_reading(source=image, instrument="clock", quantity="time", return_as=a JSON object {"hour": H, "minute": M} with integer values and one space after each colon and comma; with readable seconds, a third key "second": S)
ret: {"hour": 3, "minute": 27}
